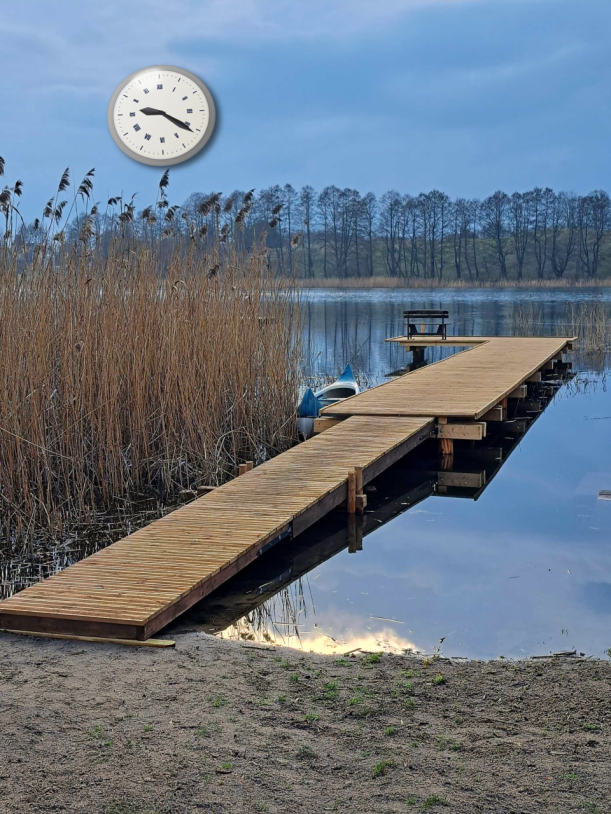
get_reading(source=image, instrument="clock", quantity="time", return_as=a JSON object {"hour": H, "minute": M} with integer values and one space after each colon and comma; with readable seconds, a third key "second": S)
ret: {"hour": 9, "minute": 21}
